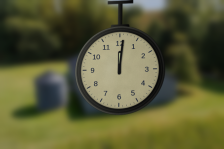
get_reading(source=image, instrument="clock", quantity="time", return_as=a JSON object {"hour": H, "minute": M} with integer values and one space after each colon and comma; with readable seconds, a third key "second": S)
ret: {"hour": 12, "minute": 1}
